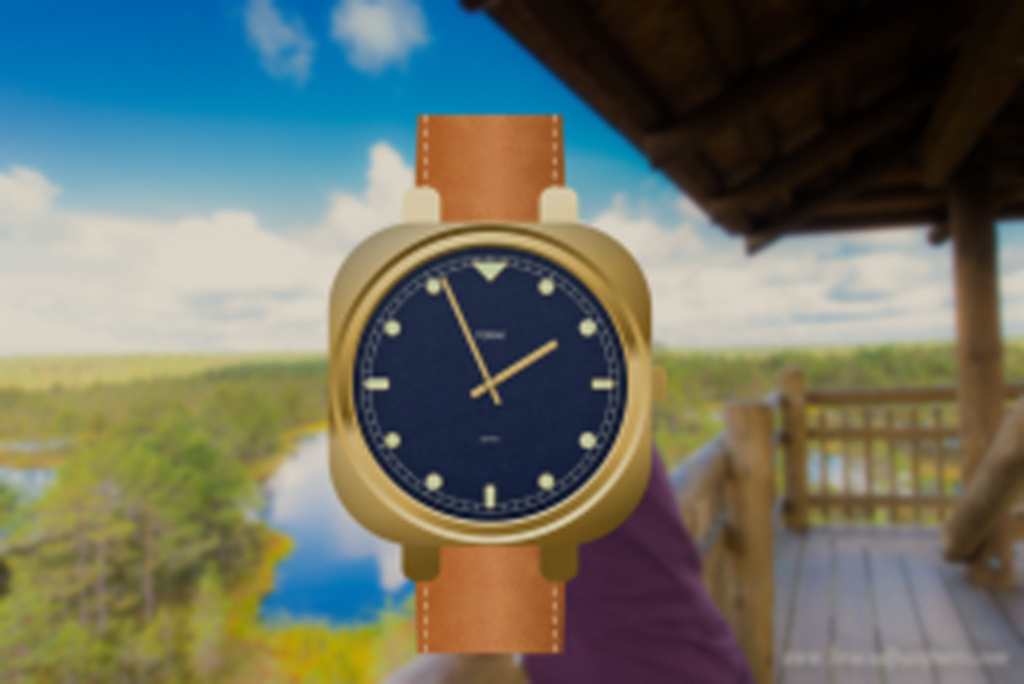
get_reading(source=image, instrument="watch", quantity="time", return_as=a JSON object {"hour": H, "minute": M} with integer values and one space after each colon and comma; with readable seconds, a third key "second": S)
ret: {"hour": 1, "minute": 56}
